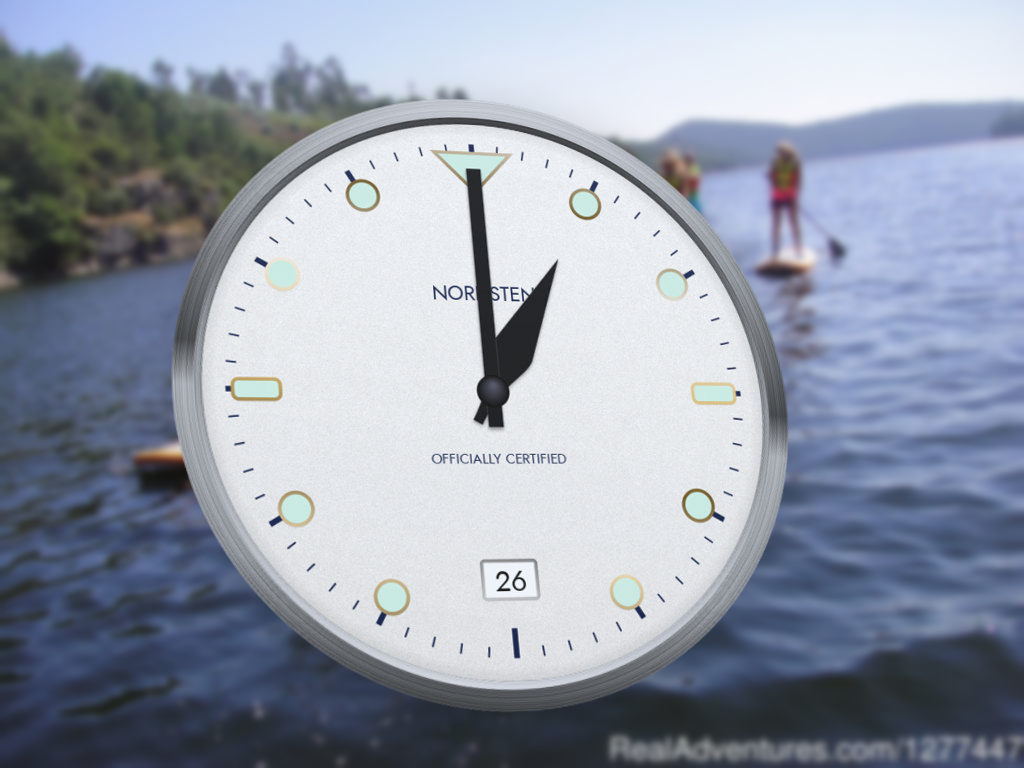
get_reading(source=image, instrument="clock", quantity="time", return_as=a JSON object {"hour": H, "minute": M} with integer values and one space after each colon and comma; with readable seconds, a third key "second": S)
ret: {"hour": 1, "minute": 0}
